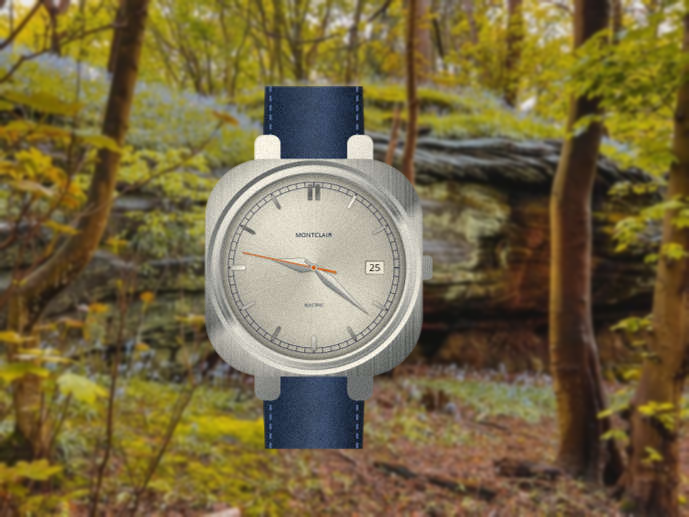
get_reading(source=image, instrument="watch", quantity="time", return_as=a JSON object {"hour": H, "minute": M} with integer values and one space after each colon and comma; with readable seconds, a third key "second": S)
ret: {"hour": 9, "minute": 21, "second": 47}
